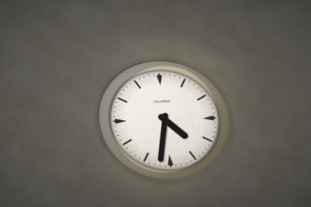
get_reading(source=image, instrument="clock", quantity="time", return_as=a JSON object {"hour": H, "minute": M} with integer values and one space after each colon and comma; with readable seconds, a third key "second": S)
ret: {"hour": 4, "minute": 32}
